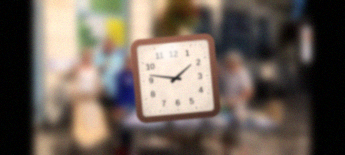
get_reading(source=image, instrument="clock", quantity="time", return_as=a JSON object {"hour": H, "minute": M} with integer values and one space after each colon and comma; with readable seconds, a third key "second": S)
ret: {"hour": 1, "minute": 47}
